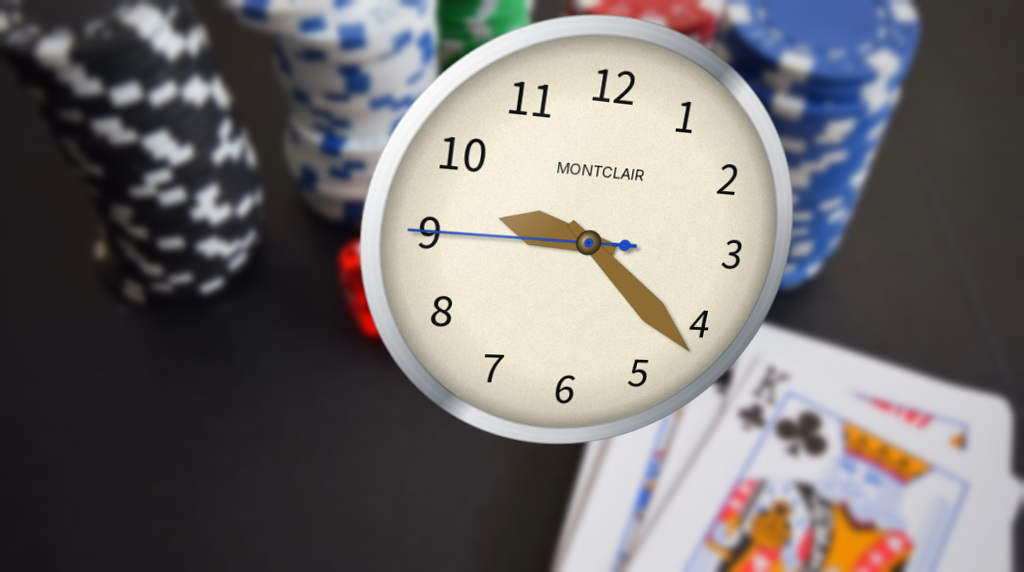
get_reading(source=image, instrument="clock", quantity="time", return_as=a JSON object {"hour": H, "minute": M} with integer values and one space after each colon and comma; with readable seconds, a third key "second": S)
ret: {"hour": 9, "minute": 21, "second": 45}
